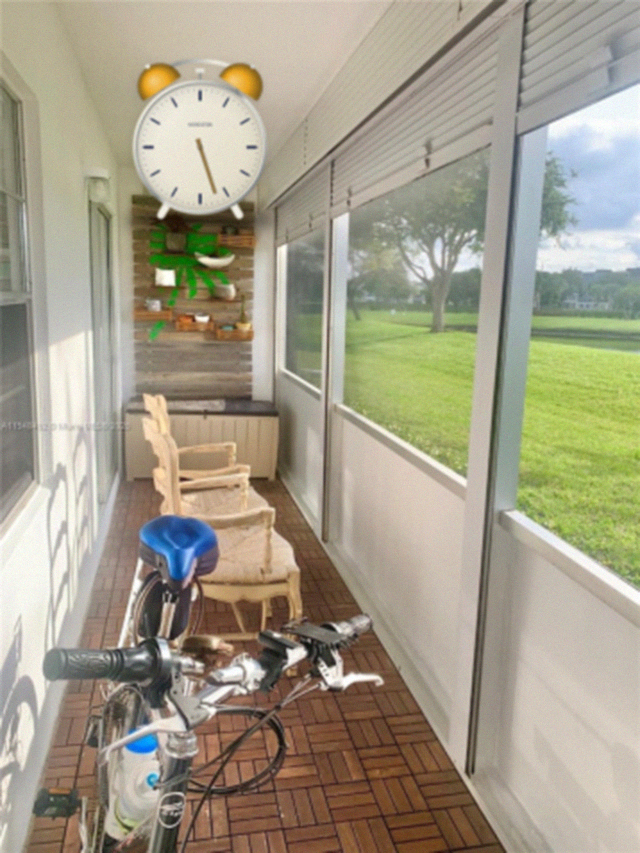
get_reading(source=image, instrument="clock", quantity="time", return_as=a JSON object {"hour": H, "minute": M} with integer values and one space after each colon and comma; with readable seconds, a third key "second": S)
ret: {"hour": 5, "minute": 27}
